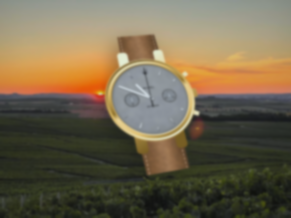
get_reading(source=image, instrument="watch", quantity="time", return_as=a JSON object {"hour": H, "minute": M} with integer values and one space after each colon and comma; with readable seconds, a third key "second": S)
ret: {"hour": 10, "minute": 50}
